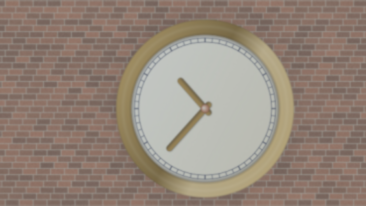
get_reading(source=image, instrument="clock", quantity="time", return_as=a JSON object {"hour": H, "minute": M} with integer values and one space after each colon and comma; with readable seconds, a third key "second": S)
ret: {"hour": 10, "minute": 37}
